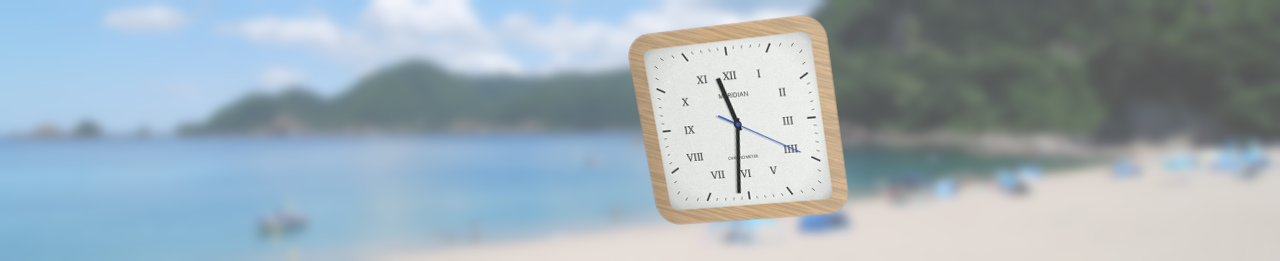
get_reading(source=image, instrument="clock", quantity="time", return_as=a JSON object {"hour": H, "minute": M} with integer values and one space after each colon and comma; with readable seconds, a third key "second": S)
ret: {"hour": 11, "minute": 31, "second": 20}
